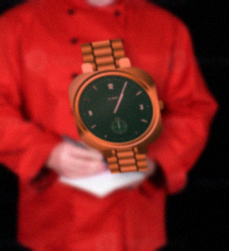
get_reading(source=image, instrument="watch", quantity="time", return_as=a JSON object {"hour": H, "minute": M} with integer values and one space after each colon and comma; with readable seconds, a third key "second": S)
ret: {"hour": 1, "minute": 5}
